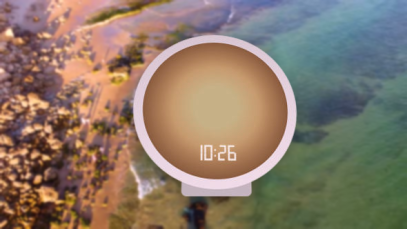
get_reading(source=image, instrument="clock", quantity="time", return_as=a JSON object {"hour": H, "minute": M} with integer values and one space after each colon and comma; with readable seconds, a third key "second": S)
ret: {"hour": 10, "minute": 26}
